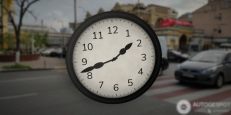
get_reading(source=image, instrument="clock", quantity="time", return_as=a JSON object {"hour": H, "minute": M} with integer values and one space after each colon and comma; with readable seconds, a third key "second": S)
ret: {"hour": 1, "minute": 42}
